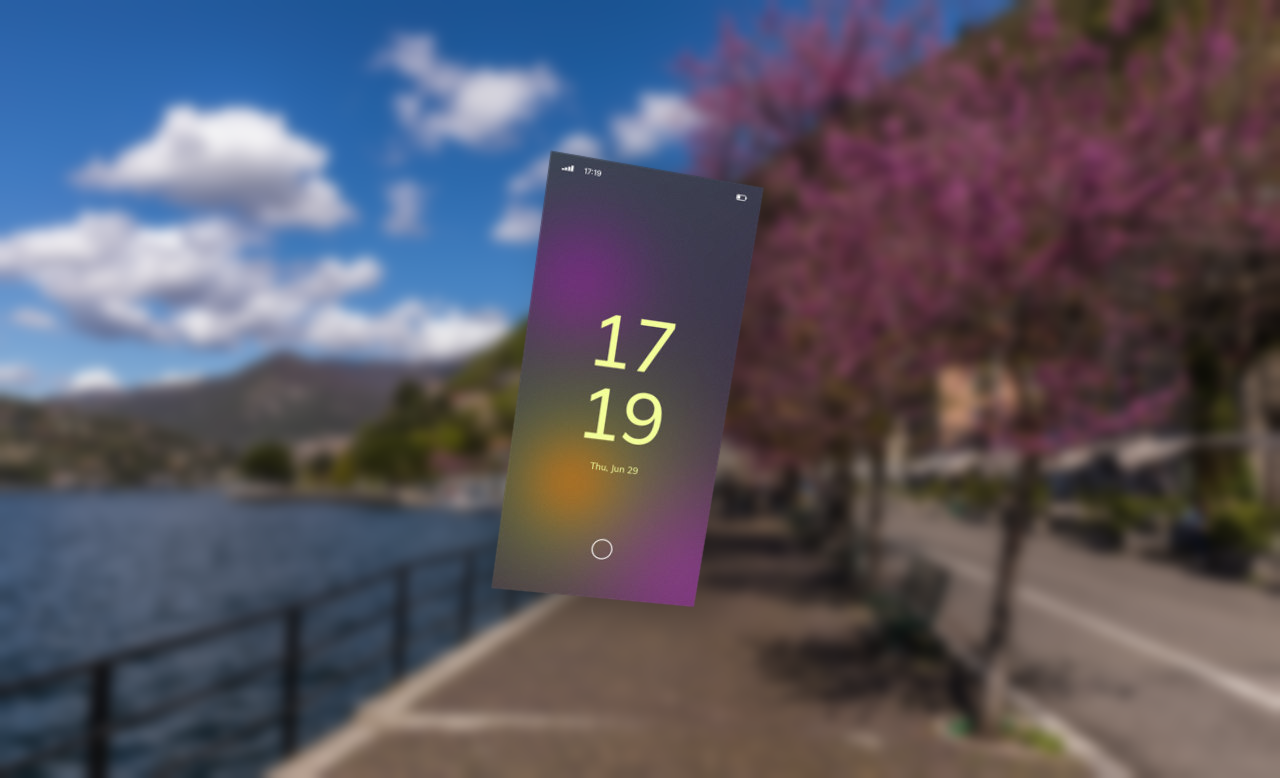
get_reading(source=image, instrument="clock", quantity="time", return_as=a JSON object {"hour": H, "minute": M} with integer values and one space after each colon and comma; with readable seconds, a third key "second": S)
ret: {"hour": 17, "minute": 19}
